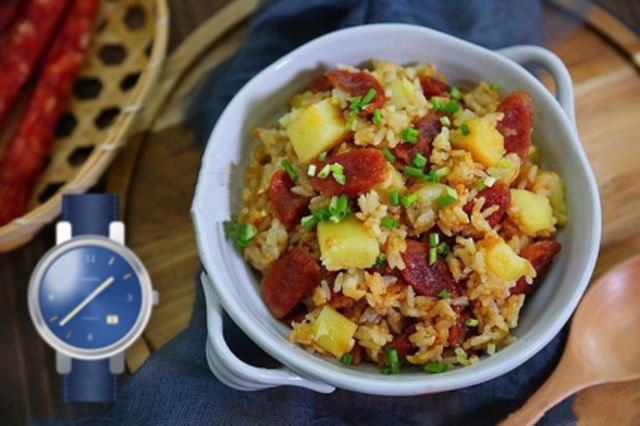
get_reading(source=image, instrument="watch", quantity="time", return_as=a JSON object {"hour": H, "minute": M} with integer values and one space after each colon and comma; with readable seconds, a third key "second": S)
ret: {"hour": 1, "minute": 38}
